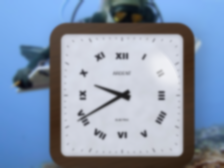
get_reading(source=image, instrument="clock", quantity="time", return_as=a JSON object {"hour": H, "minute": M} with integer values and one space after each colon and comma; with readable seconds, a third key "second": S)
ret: {"hour": 9, "minute": 40}
